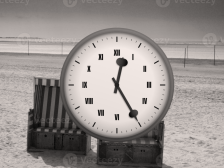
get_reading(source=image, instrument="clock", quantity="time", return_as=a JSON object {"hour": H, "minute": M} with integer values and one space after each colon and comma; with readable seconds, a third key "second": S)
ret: {"hour": 12, "minute": 25}
